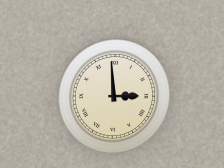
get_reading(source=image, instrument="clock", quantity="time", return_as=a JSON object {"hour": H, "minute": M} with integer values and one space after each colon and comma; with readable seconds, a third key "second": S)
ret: {"hour": 2, "minute": 59}
